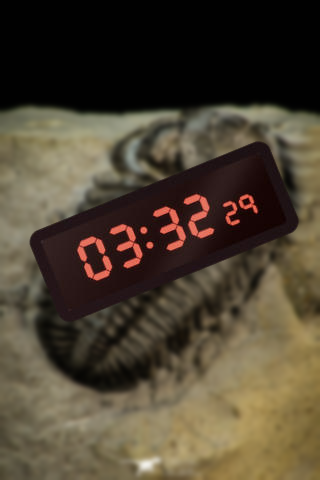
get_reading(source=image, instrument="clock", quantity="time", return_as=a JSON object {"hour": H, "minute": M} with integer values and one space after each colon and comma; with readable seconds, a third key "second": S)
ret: {"hour": 3, "minute": 32, "second": 29}
